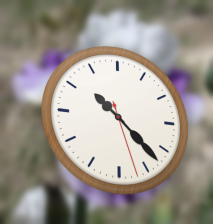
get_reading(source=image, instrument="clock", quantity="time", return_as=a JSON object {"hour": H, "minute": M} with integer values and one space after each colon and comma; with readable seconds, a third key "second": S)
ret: {"hour": 10, "minute": 22, "second": 27}
